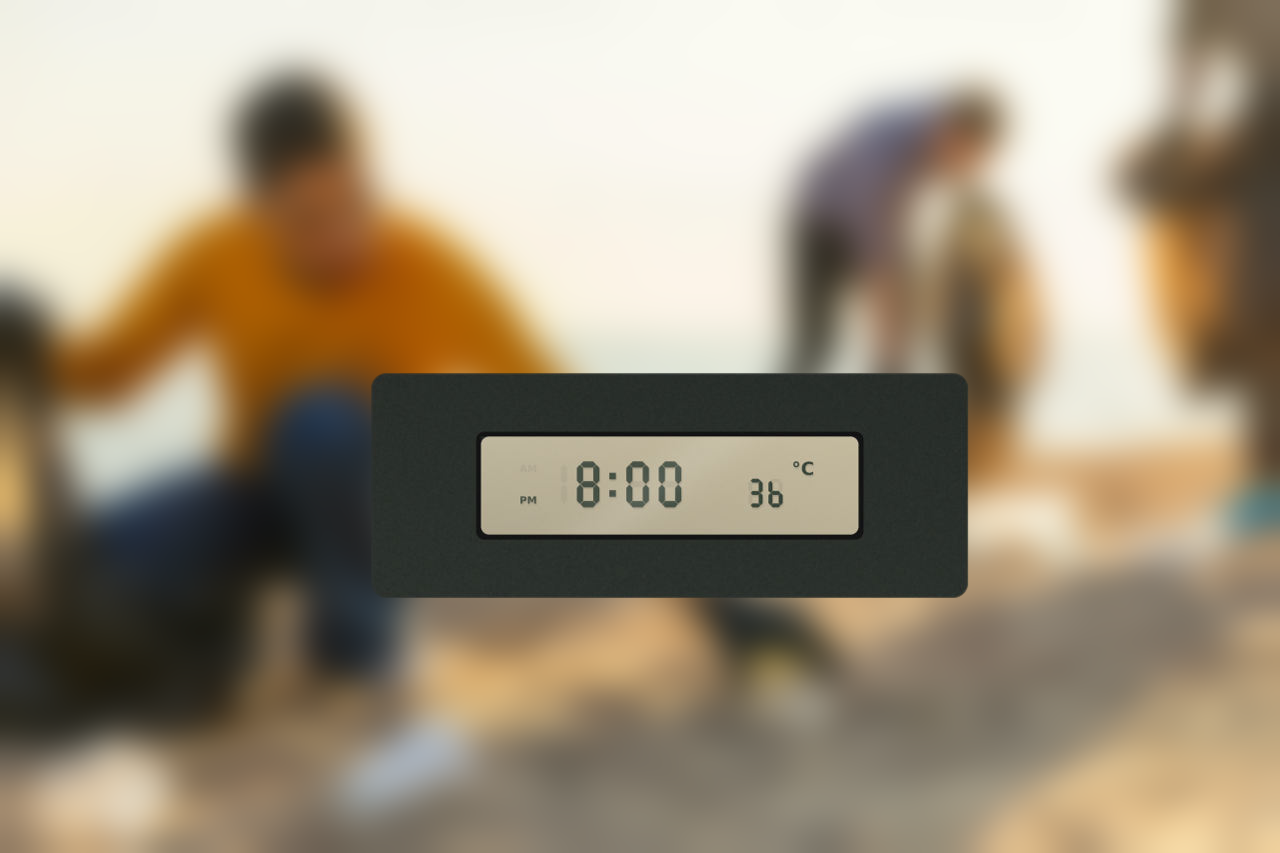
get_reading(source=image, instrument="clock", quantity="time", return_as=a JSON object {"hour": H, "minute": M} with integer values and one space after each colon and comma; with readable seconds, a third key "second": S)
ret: {"hour": 8, "minute": 0}
